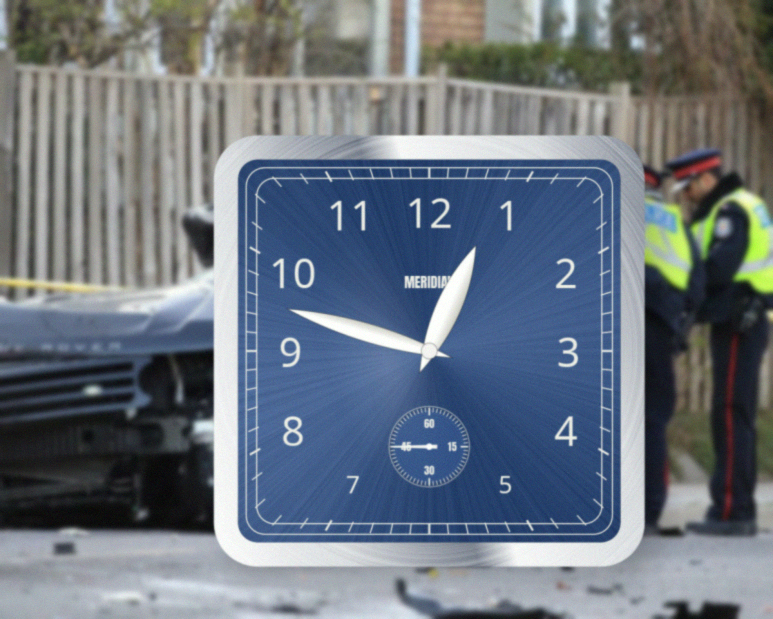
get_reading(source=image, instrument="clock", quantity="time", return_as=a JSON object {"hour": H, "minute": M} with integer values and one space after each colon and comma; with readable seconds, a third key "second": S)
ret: {"hour": 12, "minute": 47, "second": 45}
